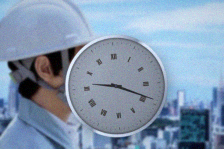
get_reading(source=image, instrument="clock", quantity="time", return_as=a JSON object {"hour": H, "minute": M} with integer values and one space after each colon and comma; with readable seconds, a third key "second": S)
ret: {"hour": 9, "minute": 19}
